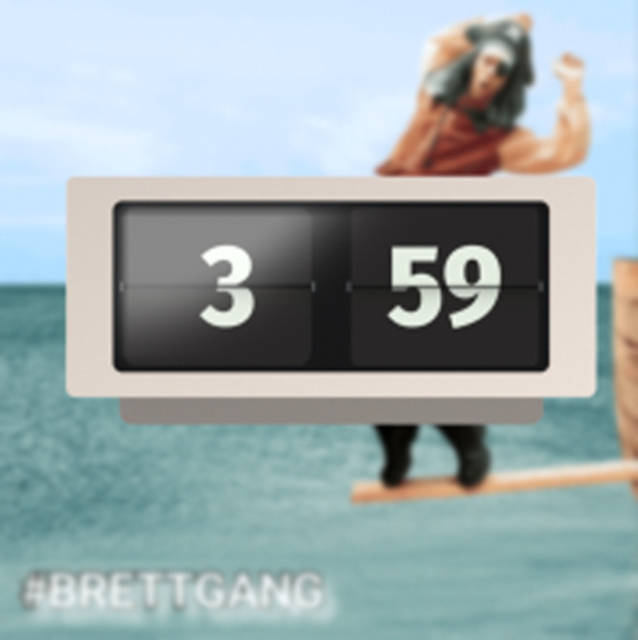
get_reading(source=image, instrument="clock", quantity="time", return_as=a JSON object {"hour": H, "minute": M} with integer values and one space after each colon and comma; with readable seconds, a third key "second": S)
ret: {"hour": 3, "minute": 59}
